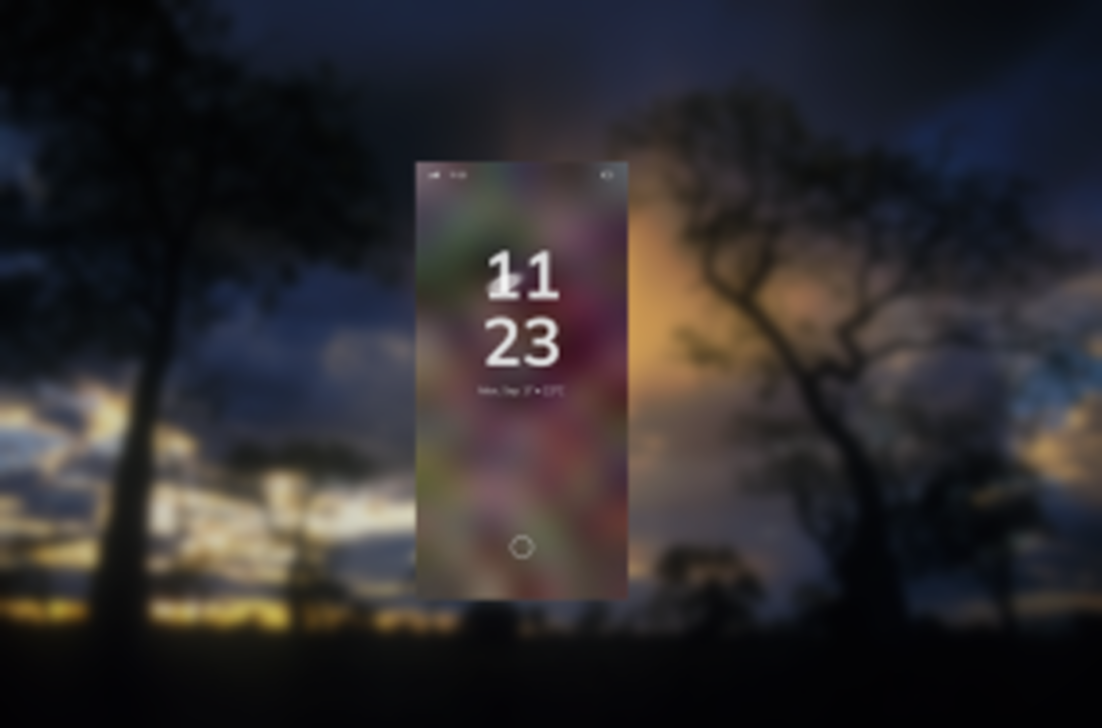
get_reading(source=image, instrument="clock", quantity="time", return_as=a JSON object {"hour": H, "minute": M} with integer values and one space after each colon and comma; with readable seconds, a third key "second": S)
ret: {"hour": 11, "minute": 23}
